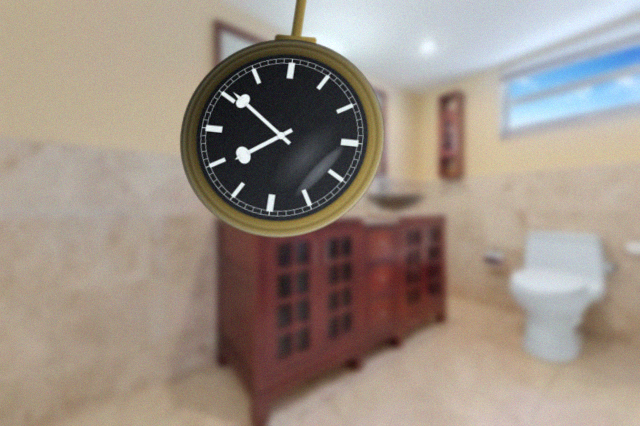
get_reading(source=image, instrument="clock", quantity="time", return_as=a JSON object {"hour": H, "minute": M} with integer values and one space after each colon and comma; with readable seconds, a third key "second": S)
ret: {"hour": 7, "minute": 51}
